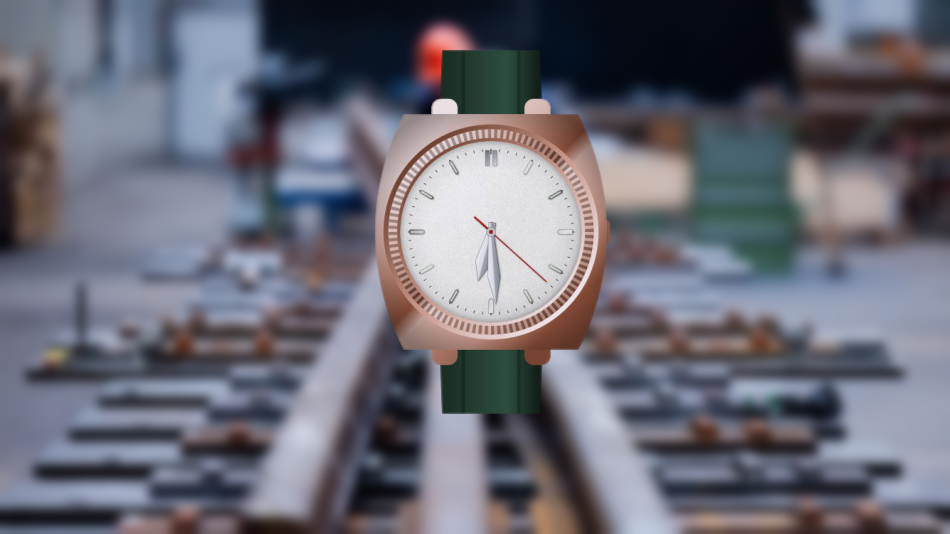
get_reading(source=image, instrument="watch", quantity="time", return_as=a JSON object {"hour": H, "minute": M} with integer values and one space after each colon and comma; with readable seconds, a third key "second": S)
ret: {"hour": 6, "minute": 29, "second": 22}
